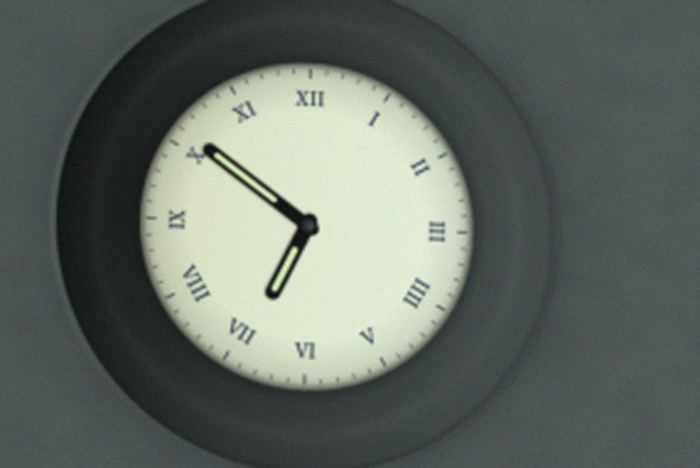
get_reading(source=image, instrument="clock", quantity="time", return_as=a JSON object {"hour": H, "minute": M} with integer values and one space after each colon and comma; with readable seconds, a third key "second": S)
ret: {"hour": 6, "minute": 51}
